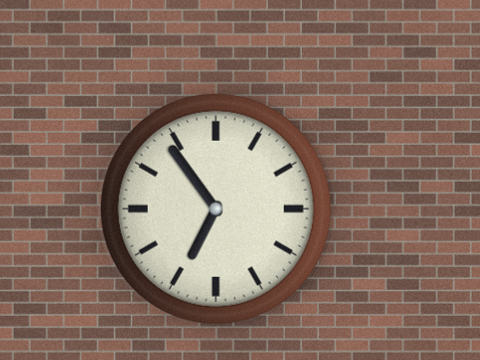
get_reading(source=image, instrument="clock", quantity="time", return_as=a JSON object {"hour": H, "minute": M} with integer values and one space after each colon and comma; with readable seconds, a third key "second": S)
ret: {"hour": 6, "minute": 54}
